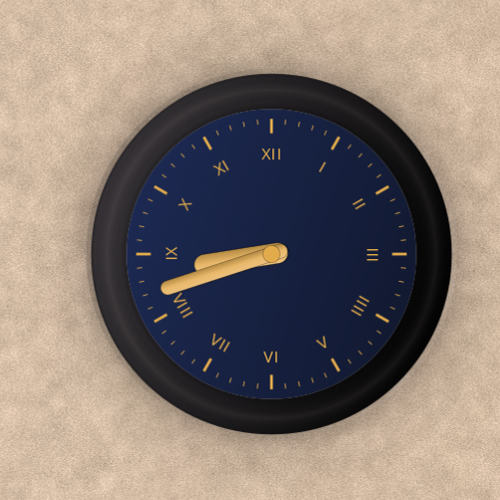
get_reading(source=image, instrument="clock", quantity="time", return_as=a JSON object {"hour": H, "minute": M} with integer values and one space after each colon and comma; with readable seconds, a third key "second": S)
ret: {"hour": 8, "minute": 42}
